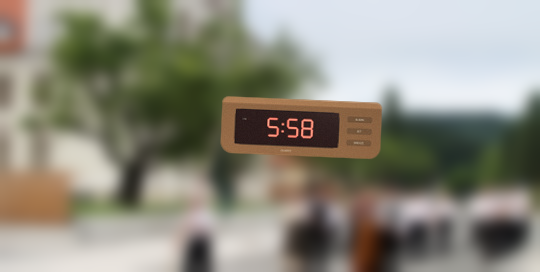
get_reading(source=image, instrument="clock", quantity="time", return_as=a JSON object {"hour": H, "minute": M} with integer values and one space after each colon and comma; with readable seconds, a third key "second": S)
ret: {"hour": 5, "minute": 58}
